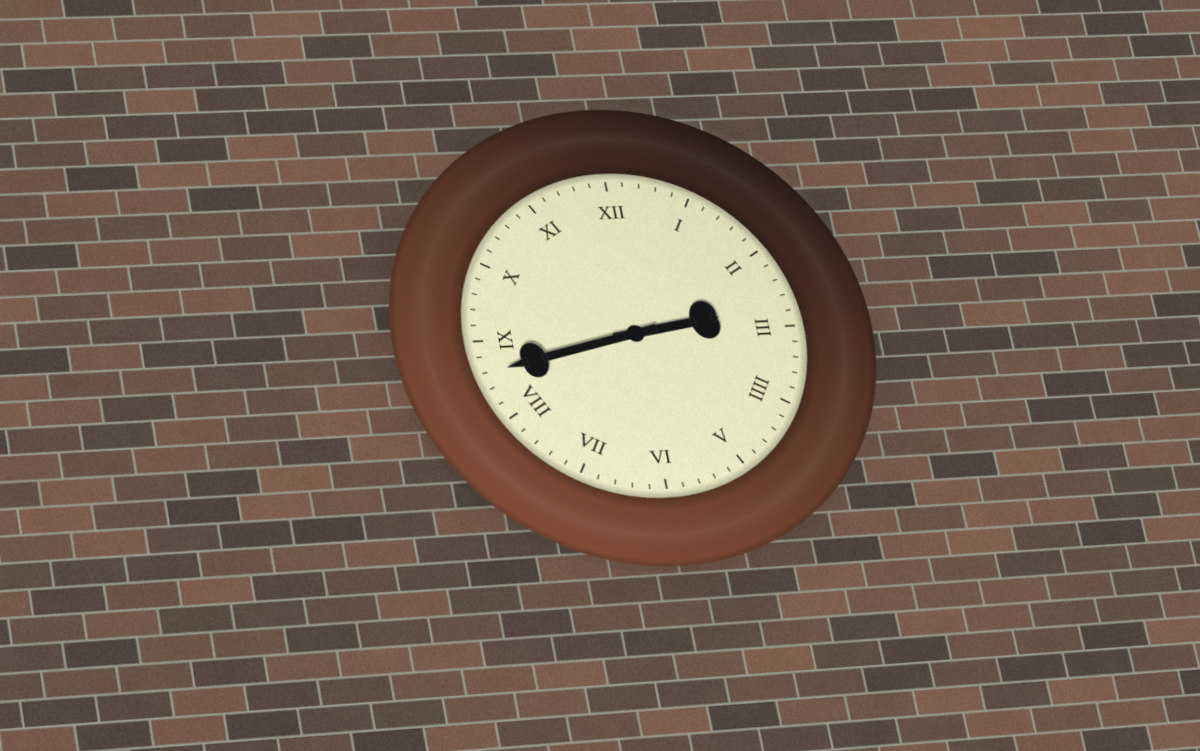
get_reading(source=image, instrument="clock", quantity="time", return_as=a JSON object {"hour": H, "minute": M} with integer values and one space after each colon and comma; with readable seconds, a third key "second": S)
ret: {"hour": 2, "minute": 43}
